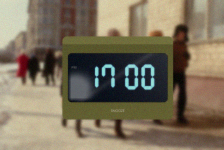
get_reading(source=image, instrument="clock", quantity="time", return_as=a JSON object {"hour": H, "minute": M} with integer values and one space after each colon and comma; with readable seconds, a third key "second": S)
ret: {"hour": 17, "minute": 0}
